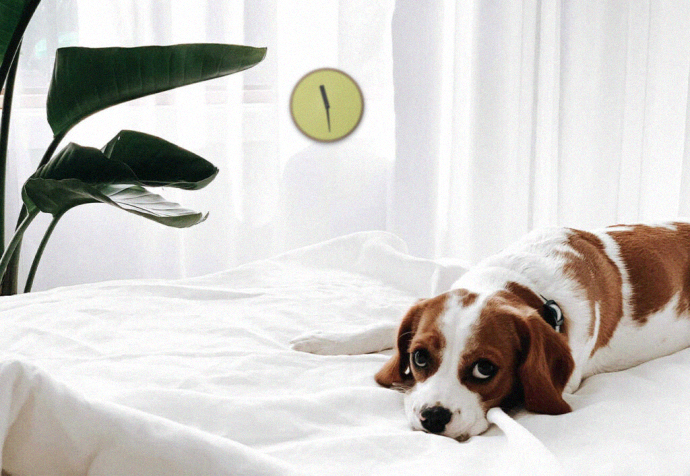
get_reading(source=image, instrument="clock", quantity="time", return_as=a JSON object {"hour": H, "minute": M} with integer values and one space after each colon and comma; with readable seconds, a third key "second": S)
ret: {"hour": 11, "minute": 29}
